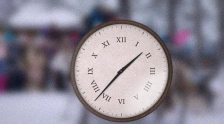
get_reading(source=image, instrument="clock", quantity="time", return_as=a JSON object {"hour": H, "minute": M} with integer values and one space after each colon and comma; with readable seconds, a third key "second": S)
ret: {"hour": 1, "minute": 37}
